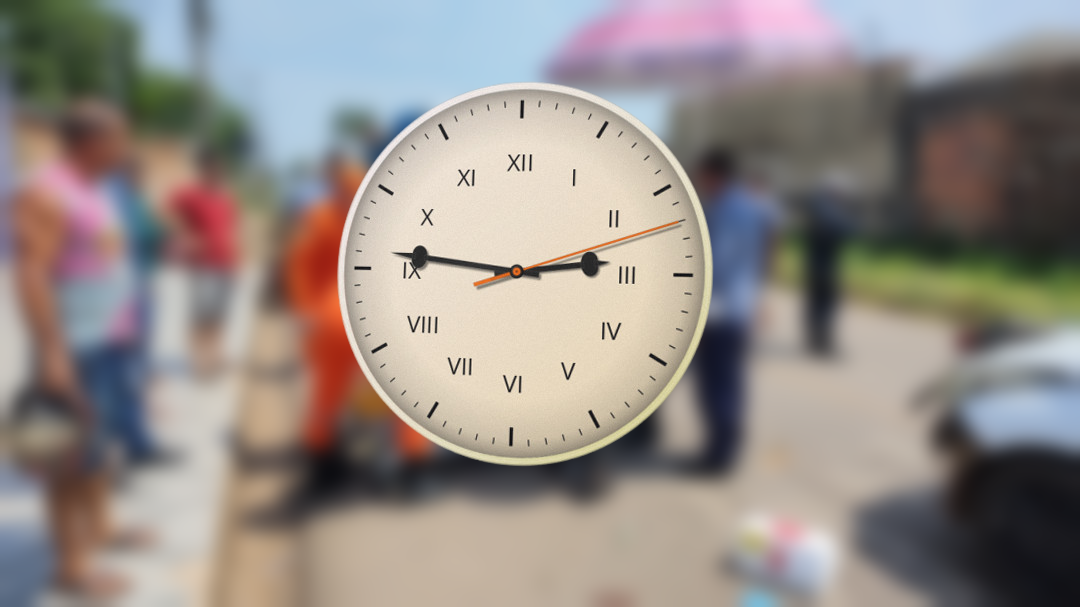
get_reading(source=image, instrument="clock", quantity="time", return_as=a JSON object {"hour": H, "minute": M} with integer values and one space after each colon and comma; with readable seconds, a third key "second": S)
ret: {"hour": 2, "minute": 46, "second": 12}
